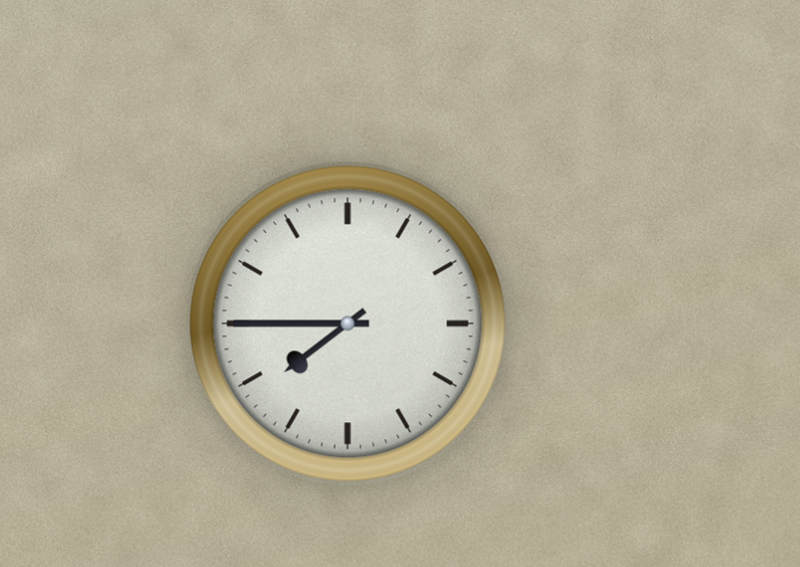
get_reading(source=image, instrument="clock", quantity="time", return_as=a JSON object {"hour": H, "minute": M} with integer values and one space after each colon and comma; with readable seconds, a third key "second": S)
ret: {"hour": 7, "minute": 45}
